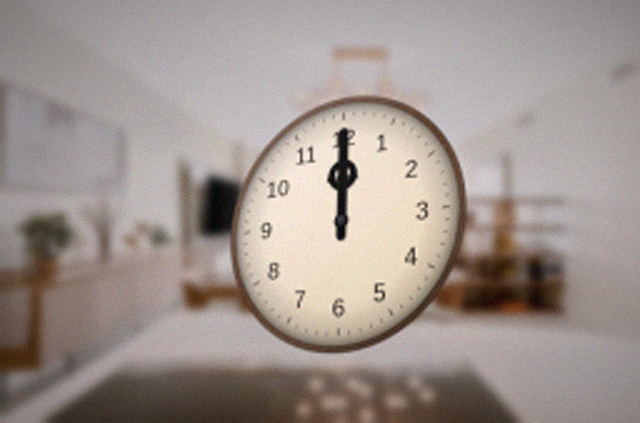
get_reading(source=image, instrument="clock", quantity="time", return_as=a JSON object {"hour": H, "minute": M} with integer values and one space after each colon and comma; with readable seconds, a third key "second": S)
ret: {"hour": 12, "minute": 0}
